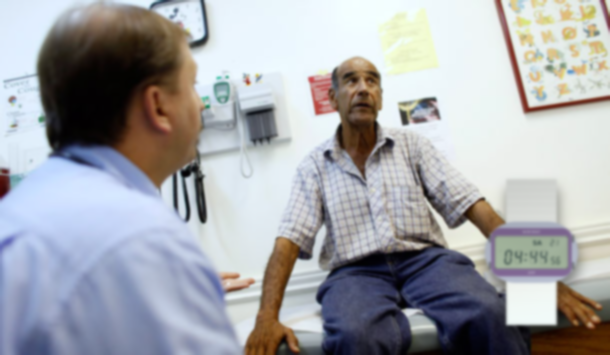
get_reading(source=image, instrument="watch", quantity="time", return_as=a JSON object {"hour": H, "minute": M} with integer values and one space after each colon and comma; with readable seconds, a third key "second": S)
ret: {"hour": 4, "minute": 44}
